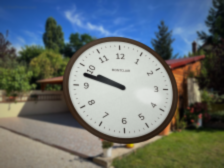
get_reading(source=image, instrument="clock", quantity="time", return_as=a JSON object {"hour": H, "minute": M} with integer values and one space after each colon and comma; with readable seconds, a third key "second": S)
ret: {"hour": 9, "minute": 48}
